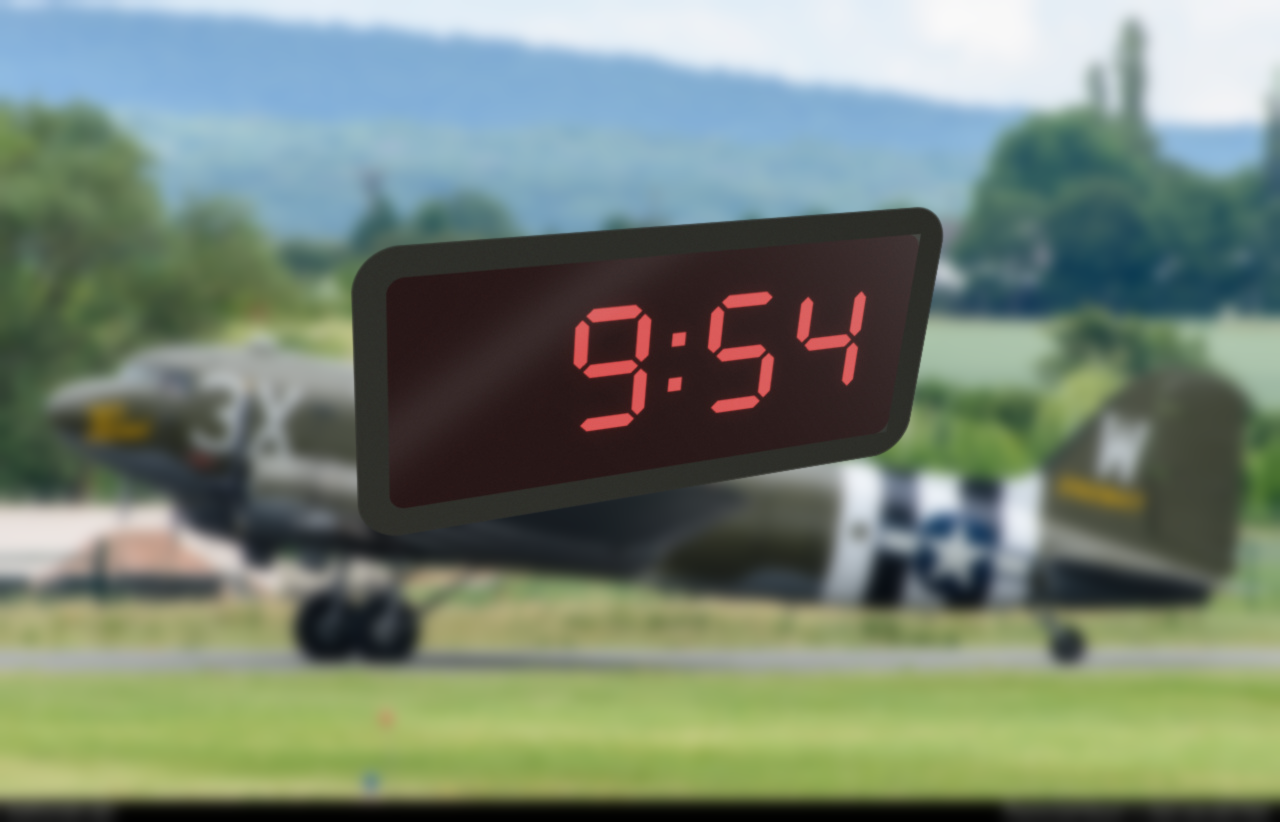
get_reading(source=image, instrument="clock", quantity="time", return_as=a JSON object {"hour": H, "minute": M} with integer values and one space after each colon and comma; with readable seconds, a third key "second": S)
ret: {"hour": 9, "minute": 54}
